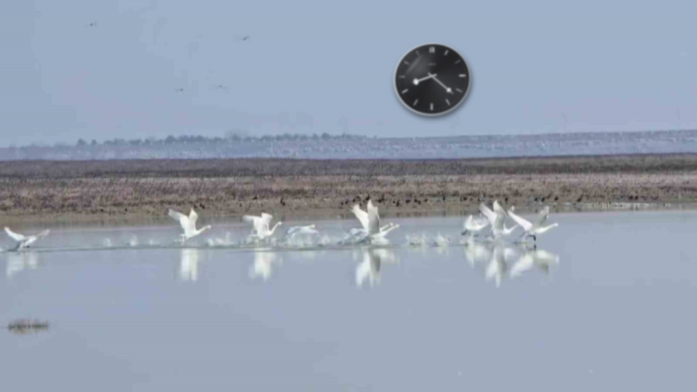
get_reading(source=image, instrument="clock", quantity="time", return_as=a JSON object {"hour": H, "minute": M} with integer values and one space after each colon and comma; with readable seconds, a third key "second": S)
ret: {"hour": 8, "minute": 22}
